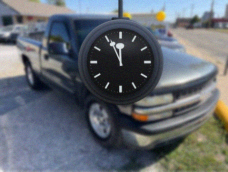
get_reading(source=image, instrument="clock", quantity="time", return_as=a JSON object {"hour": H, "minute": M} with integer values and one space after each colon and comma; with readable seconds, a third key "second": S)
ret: {"hour": 11, "minute": 56}
